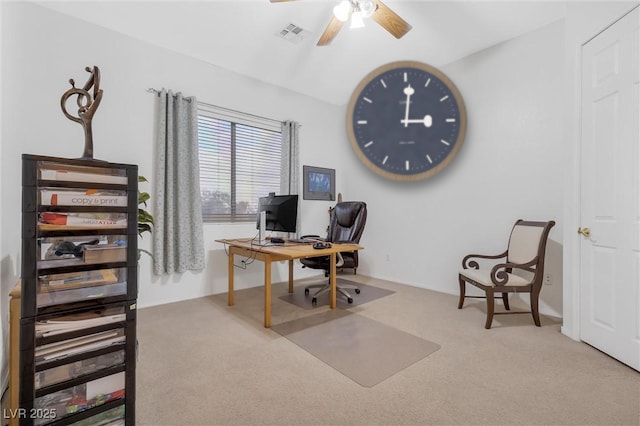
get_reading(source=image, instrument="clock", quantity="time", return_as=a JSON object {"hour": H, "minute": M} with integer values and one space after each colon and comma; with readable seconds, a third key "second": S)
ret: {"hour": 3, "minute": 1}
